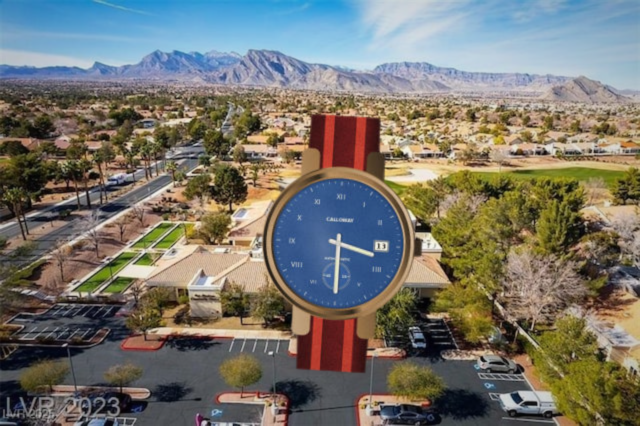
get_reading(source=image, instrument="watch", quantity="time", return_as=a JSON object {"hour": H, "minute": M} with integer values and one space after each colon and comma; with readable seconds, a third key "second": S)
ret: {"hour": 3, "minute": 30}
